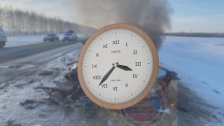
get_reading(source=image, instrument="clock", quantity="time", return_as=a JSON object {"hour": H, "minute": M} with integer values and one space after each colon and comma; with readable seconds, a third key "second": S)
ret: {"hour": 3, "minute": 37}
